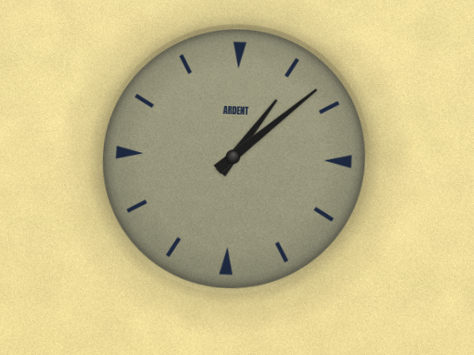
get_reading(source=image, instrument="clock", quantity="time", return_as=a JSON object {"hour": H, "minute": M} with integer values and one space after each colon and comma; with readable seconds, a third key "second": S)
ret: {"hour": 1, "minute": 8}
